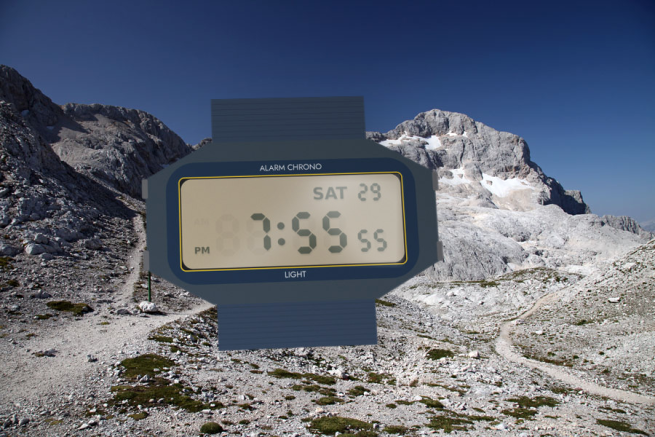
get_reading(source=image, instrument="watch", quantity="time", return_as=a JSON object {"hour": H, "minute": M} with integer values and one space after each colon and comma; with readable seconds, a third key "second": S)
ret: {"hour": 7, "minute": 55, "second": 55}
